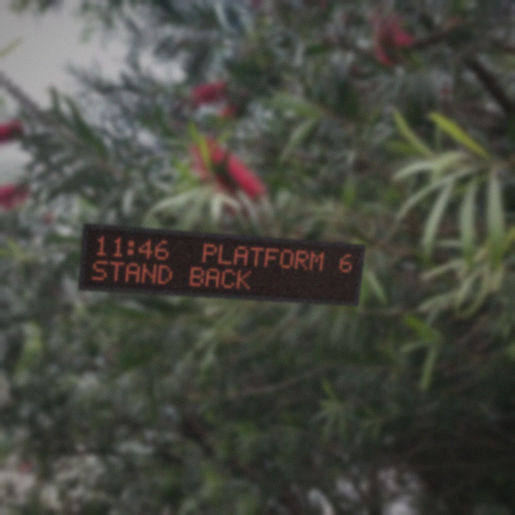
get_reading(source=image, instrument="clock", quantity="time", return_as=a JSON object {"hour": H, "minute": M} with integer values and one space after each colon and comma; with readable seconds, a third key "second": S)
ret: {"hour": 11, "minute": 46}
